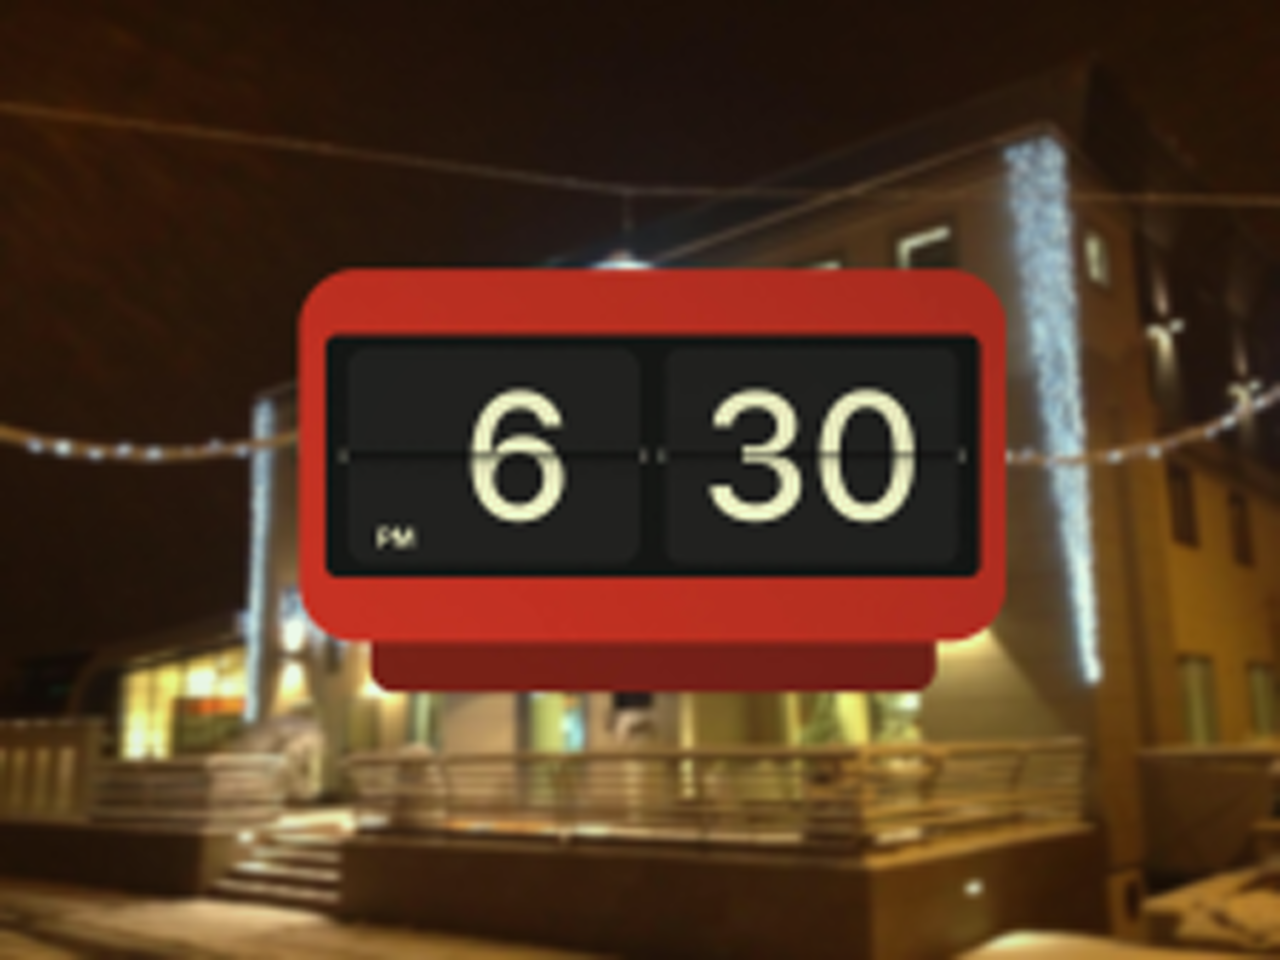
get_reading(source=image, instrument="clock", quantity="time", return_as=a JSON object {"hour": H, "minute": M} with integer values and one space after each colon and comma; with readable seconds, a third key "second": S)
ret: {"hour": 6, "minute": 30}
